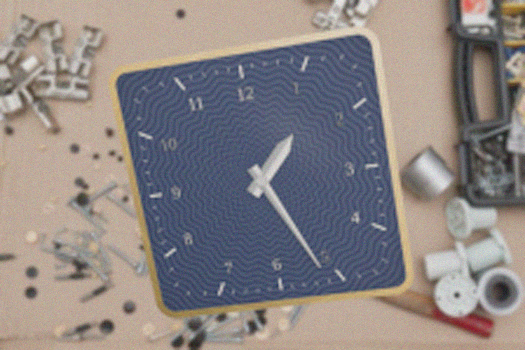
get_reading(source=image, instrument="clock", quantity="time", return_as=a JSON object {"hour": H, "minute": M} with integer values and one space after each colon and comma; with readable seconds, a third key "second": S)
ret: {"hour": 1, "minute": 26}
